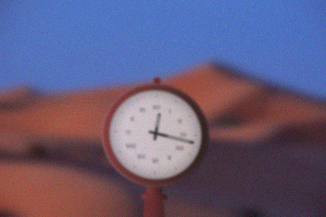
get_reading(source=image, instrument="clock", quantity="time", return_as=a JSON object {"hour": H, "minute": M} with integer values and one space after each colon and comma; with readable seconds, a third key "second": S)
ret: {"hour": 12, "minute": 17}
